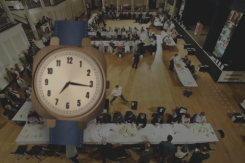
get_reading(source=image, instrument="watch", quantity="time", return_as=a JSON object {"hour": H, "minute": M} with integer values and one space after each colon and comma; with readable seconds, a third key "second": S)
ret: {"hour": 7, "minute": 16}
